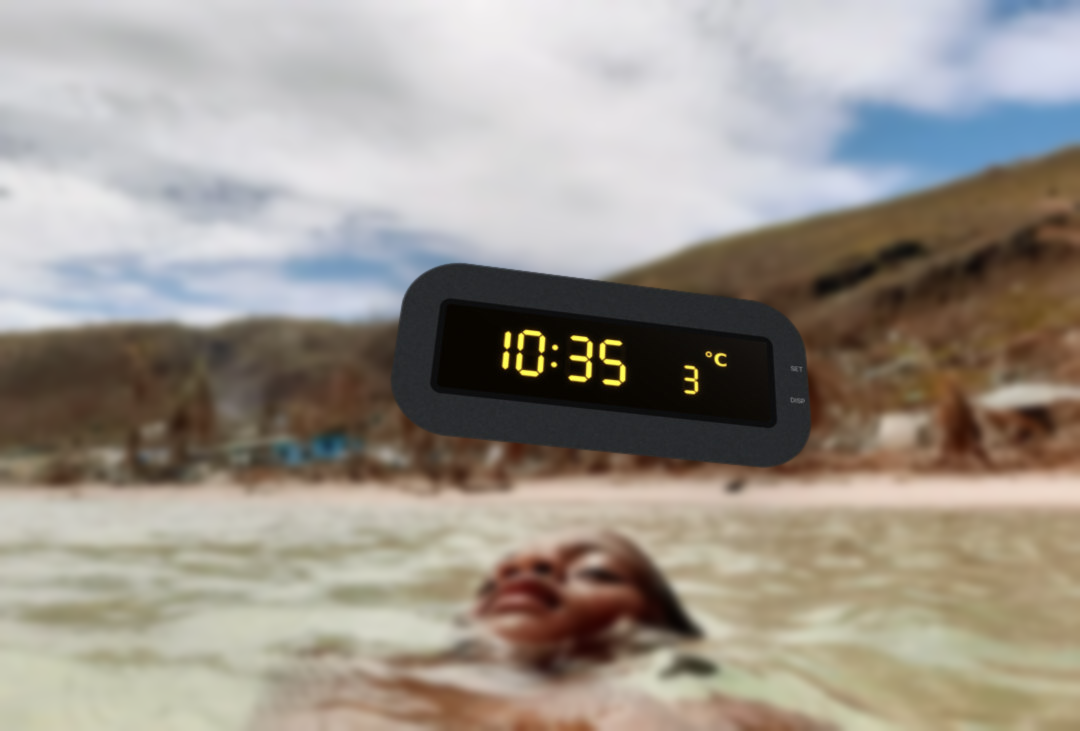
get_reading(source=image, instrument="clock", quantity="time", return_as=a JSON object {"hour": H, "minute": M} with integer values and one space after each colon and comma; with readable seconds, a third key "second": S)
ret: {"hour": 10, "minute": 35}
